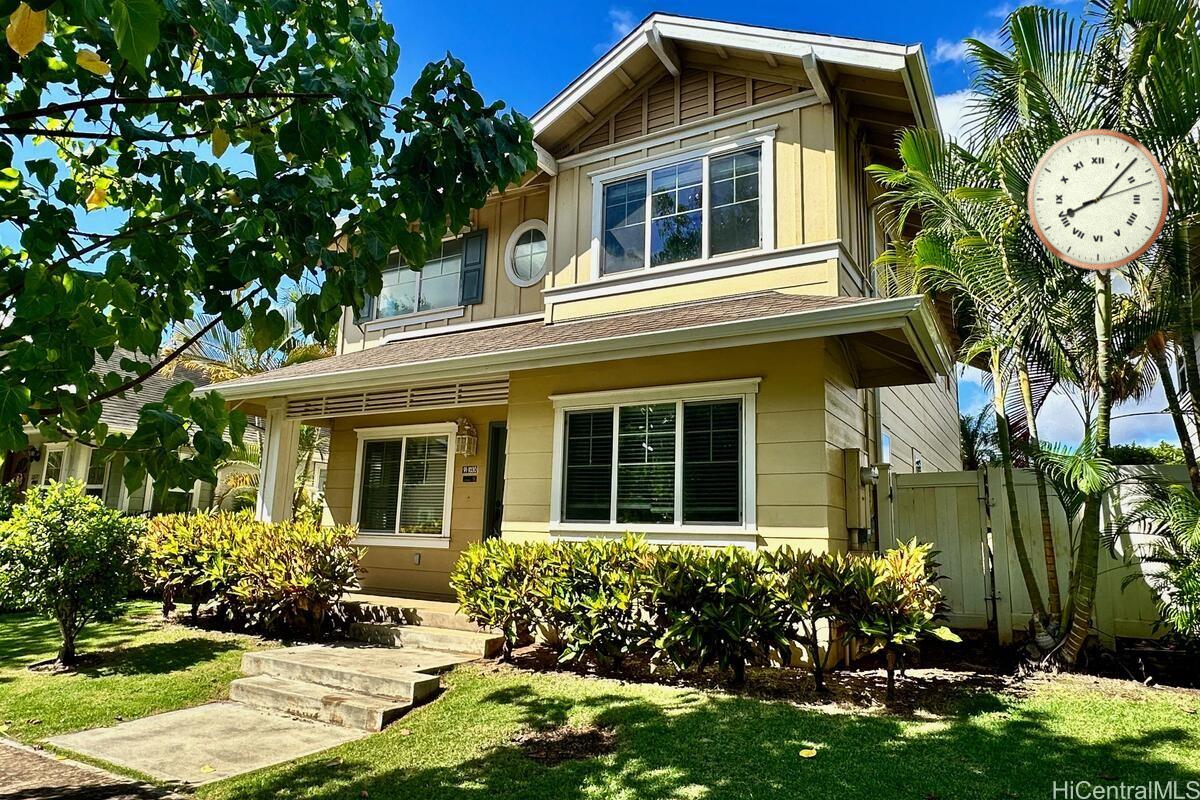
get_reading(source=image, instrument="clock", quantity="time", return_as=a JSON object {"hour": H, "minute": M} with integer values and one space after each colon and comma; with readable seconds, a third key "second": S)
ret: {"hour": 8, "minute": 7, "second": 12}
